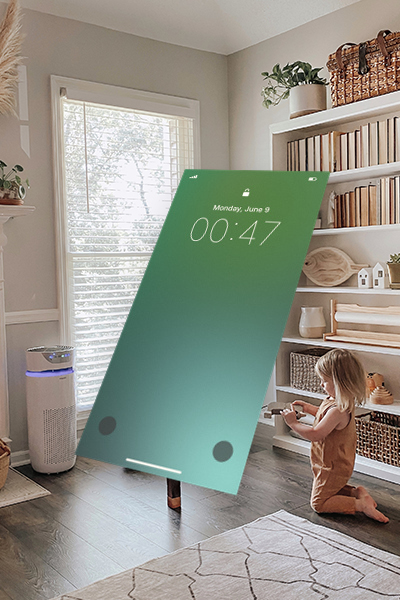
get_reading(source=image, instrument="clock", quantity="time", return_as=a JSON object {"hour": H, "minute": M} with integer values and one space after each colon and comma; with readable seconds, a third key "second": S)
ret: {"hour": 0, "minute": 47}
